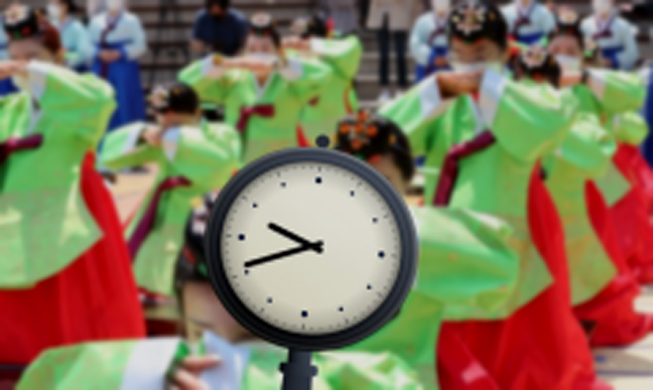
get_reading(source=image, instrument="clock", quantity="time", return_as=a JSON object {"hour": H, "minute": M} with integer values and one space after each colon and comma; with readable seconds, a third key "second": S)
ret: {"hour": 9, "minute": 41}
